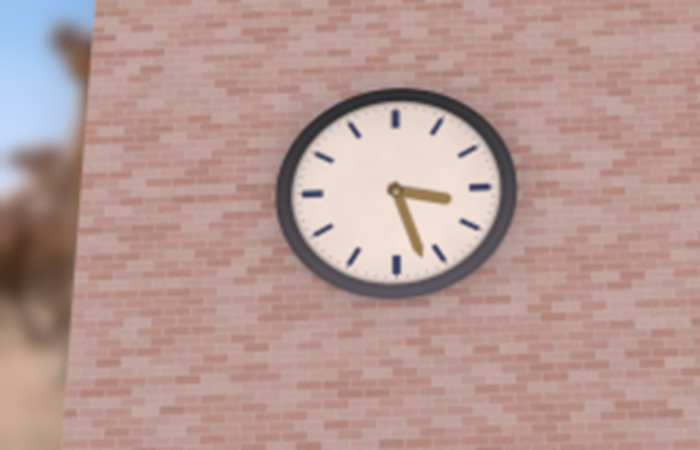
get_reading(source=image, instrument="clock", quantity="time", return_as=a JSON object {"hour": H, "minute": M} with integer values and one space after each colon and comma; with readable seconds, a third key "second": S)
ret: {"hour": 3, "minute": 27}
